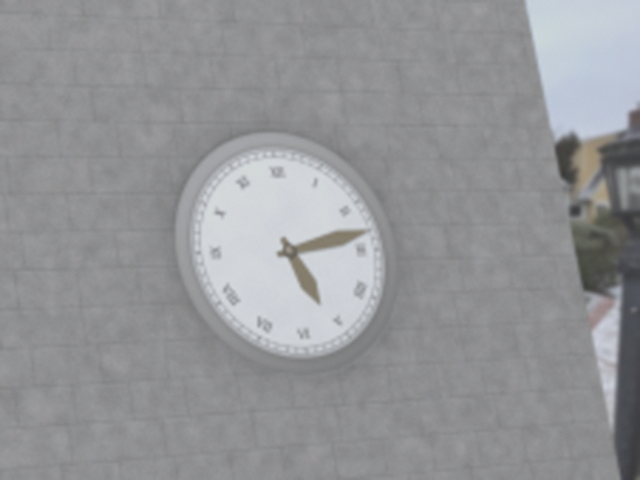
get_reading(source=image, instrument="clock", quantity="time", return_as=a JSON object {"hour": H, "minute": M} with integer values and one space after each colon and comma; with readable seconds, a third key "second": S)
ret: {"hour": 5, "minute": 13}
